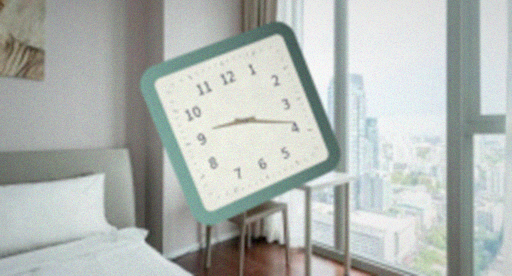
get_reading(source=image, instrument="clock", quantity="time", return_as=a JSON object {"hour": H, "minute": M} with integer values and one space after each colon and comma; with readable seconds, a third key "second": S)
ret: {"hour": 9, "minute": 19}
